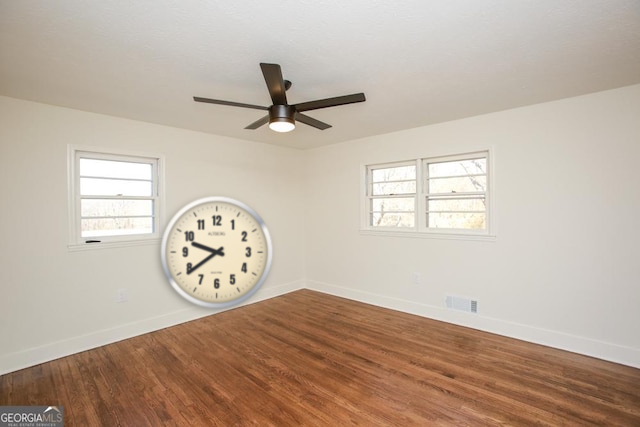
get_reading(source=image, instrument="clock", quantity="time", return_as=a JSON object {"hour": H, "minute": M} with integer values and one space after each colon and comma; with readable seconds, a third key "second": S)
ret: {"hour": 9, "minute": 39}
